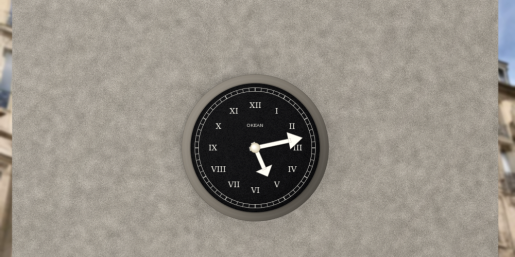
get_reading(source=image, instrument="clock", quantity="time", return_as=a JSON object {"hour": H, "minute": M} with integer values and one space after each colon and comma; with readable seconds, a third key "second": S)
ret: {"hour": 5, "minute": 13}
